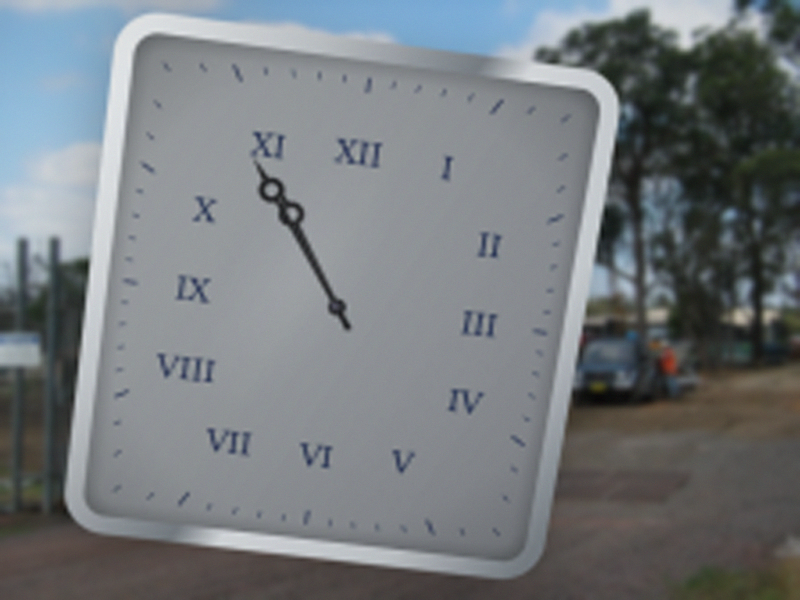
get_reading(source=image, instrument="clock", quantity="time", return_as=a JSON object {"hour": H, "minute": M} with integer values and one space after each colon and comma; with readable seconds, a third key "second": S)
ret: {"hour": 10, "minute": 54}
